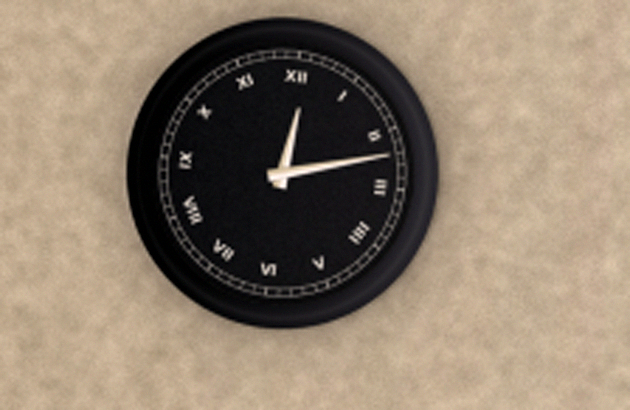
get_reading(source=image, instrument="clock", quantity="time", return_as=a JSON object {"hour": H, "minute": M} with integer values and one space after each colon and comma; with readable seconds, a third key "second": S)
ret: {"hour": 12, "minute": 12}
